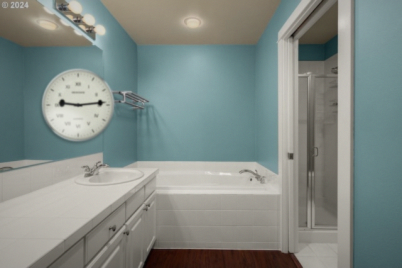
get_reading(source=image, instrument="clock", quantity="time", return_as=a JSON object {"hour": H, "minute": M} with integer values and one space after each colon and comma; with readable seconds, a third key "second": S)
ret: {"hour": 9, "minute": 14}
